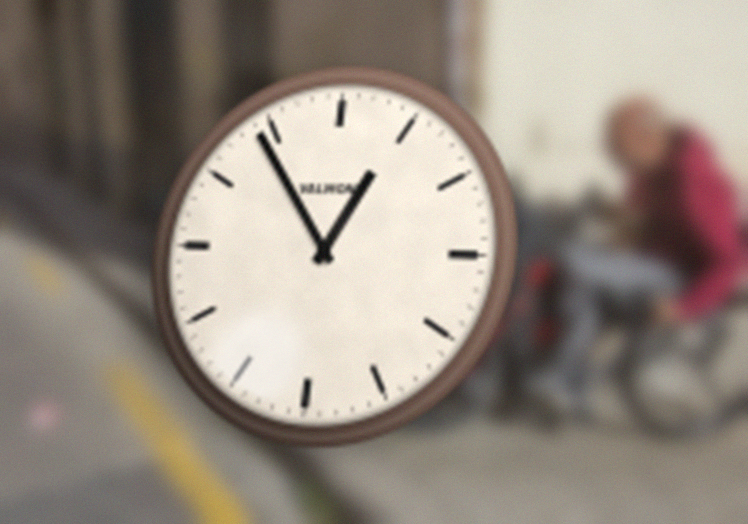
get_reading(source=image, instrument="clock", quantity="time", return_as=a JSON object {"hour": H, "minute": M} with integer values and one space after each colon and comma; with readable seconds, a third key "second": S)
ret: {"hour": 12, "minute": 54}
